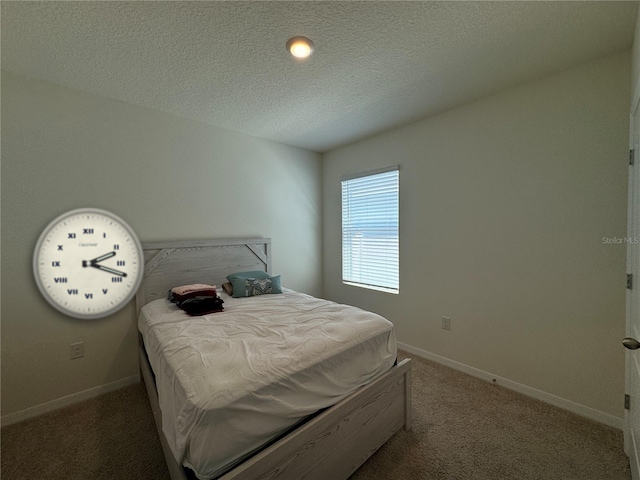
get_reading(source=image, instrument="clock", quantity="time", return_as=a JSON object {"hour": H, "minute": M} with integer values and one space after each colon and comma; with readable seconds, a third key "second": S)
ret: {"hour": 2, "minute": 18}
